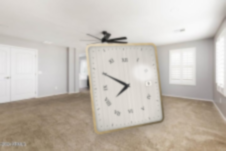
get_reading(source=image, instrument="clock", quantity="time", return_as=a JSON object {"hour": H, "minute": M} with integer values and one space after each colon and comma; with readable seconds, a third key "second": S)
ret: {"hour": 7, "minute": 50}
